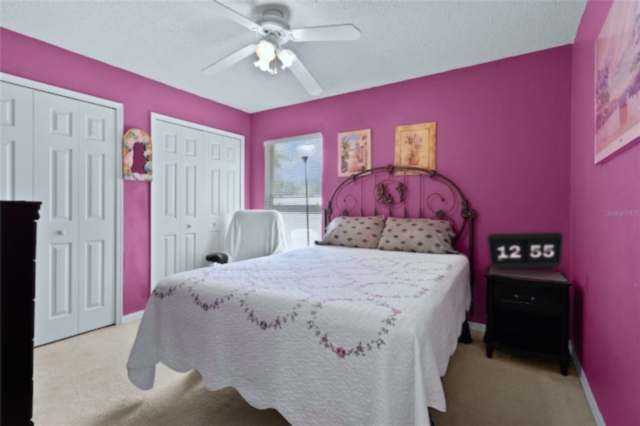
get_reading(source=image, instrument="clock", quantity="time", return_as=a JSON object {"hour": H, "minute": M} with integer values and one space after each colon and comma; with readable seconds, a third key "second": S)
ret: {"hour": 12, "minute": 55}
